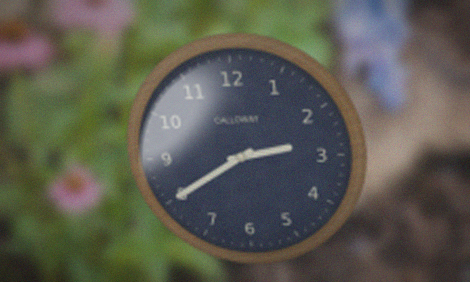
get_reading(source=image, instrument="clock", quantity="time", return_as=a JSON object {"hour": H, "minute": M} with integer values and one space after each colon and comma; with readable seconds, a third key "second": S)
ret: {"hour": 2, "minute": 40}
